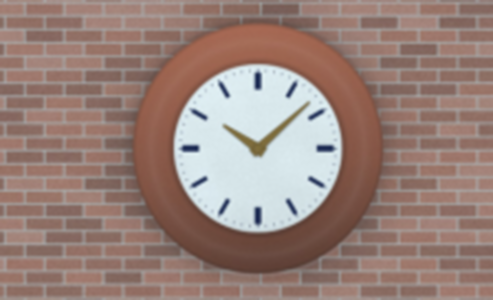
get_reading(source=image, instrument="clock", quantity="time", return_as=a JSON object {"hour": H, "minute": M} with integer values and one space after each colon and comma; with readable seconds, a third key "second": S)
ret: {"hour": 10, "minute": 8}
